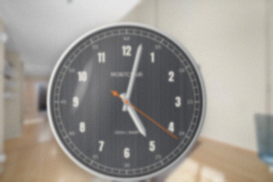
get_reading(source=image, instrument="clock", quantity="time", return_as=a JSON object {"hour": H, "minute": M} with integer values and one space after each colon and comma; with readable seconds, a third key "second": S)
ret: {"hour": 5, "minute": 2, "second": 21}
